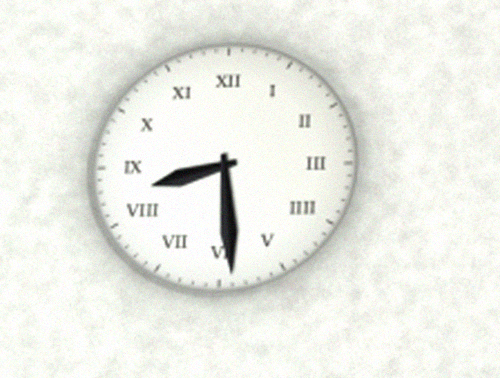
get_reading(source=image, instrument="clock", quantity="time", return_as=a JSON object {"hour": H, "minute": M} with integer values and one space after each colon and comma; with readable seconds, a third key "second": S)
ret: {"hour": 8, "minute": 29}
